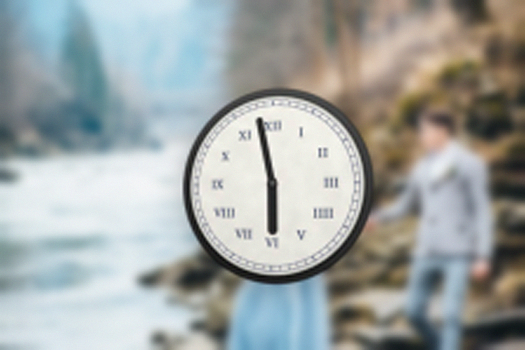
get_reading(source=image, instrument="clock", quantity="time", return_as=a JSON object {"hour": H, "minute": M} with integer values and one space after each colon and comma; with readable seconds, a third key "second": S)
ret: {"hour": 5, "minute": 58}
